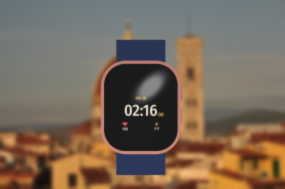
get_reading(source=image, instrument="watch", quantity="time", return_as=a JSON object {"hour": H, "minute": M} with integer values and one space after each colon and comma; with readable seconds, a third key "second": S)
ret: {"hour": 2, "minute": 16}
